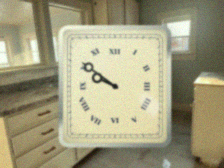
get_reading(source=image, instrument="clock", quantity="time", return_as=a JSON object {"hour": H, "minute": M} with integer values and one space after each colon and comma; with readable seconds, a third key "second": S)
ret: {"hour": 9, "minute": 51}
